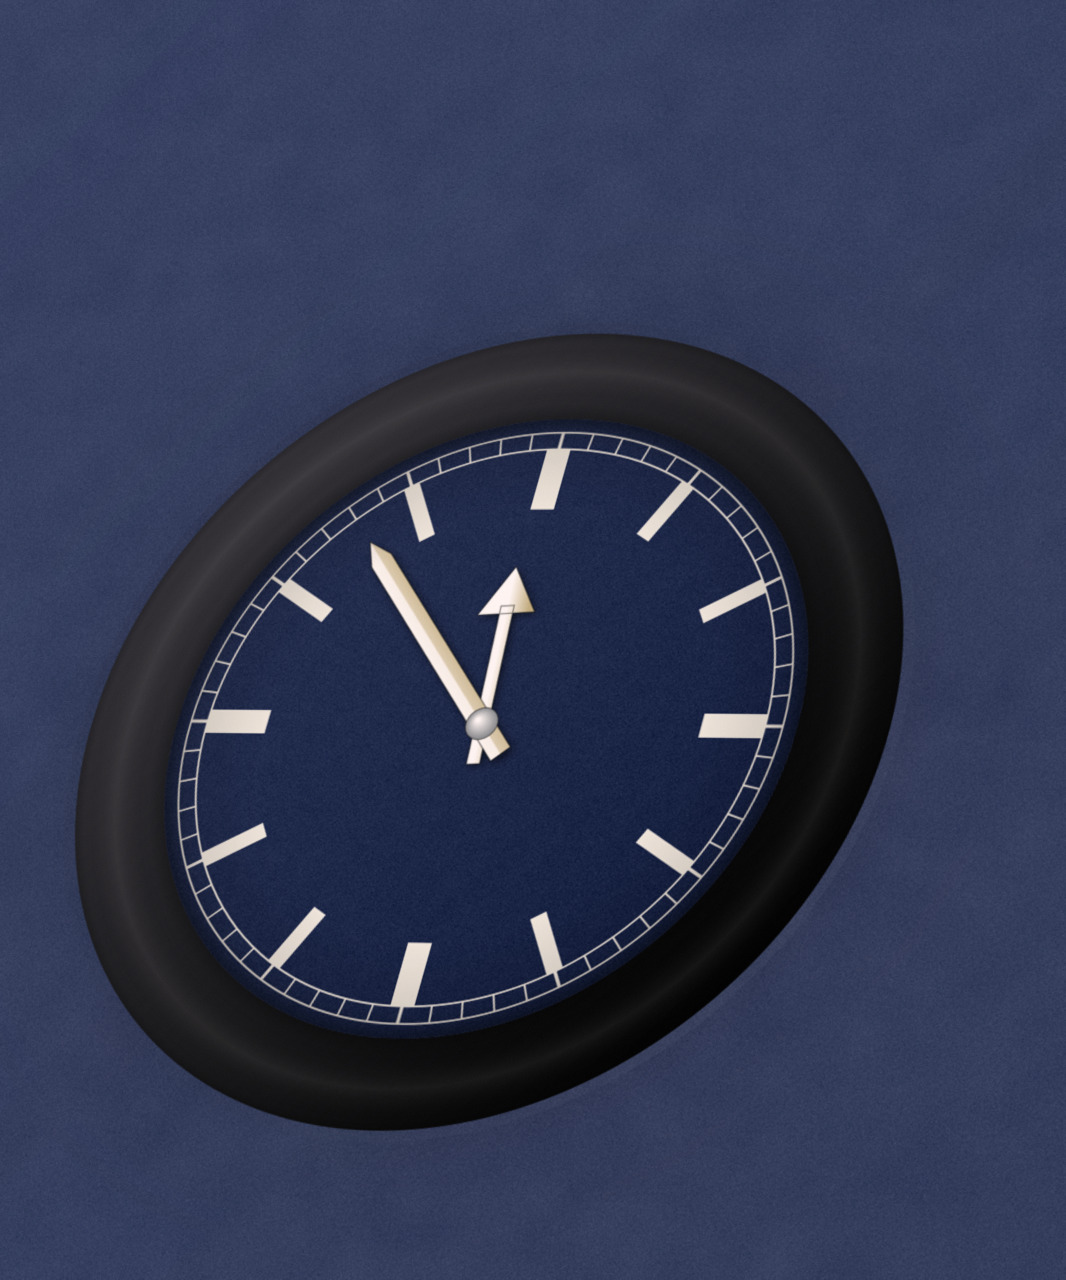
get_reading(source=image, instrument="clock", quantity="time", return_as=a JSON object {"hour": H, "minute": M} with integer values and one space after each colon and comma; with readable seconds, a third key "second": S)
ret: {"hour": 11, "minute": 53}
